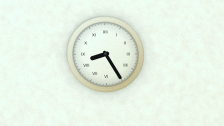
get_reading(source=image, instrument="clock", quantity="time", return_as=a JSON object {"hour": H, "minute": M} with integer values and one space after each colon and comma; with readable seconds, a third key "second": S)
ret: {"hour": 8, "minute": 25}
